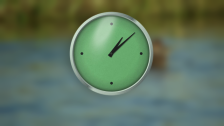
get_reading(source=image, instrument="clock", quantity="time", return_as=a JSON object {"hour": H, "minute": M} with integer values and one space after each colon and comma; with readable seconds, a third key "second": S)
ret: {"hour": 1, "minute": 8}
